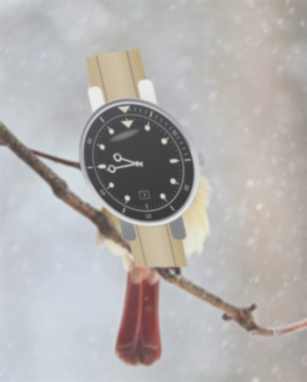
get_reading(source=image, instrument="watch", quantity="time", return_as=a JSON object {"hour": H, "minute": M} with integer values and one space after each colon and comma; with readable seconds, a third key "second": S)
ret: {"hour": 9, "minute": 44}
